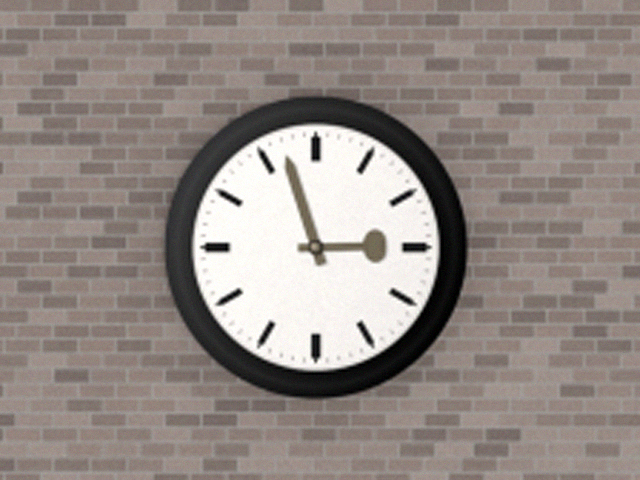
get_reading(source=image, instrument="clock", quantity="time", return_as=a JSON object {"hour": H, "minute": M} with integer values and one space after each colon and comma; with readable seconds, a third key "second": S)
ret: {"hour": 2, "minute": 57}
